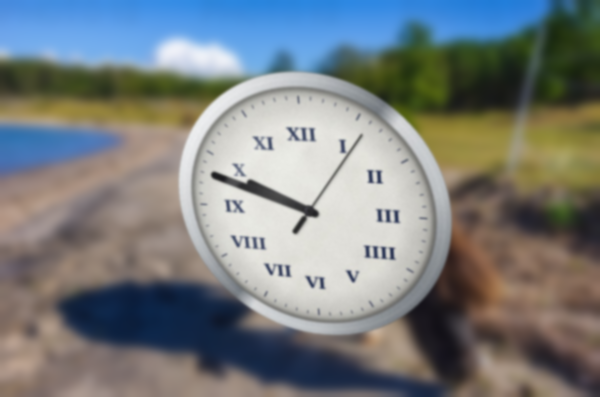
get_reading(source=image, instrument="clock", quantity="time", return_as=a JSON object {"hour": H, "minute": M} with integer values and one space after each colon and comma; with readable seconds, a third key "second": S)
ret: {"hour": 9, "minute": 48, "second": 6}
